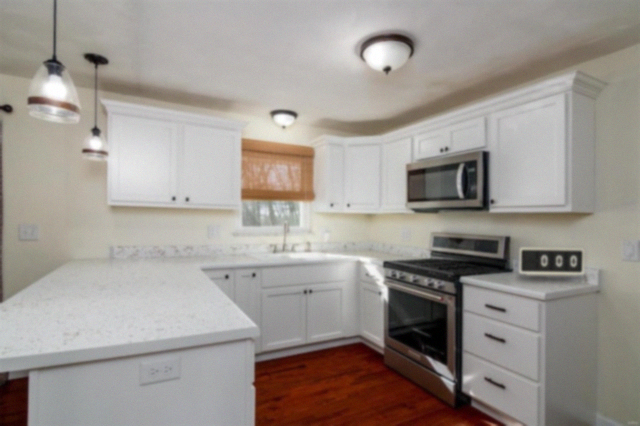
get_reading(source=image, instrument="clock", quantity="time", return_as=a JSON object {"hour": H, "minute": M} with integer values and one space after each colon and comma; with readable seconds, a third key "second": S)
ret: {"hour": 0, "minute": 0}
